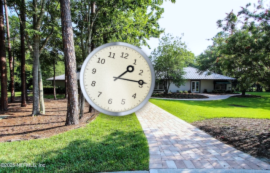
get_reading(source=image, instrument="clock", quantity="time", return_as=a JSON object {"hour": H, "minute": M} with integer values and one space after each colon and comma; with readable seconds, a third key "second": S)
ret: {"hour": 1, "minute": 14}
